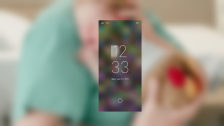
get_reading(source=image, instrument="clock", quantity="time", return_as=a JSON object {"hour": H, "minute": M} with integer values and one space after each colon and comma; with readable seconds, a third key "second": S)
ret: {"hour": 12, "minute": 33}
